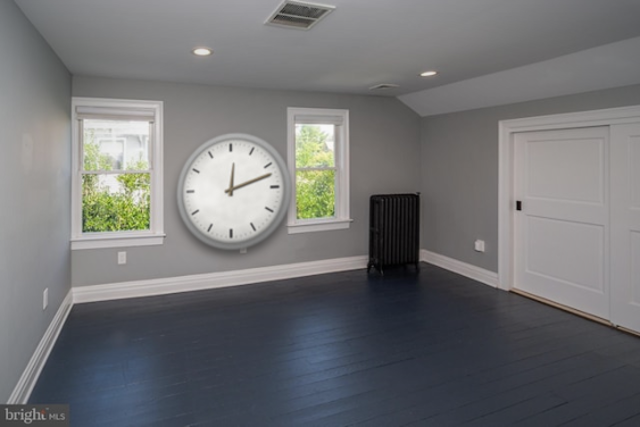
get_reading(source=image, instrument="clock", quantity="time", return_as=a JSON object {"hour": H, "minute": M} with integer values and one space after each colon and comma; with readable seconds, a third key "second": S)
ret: {"hour": 12, "minute": 12}
